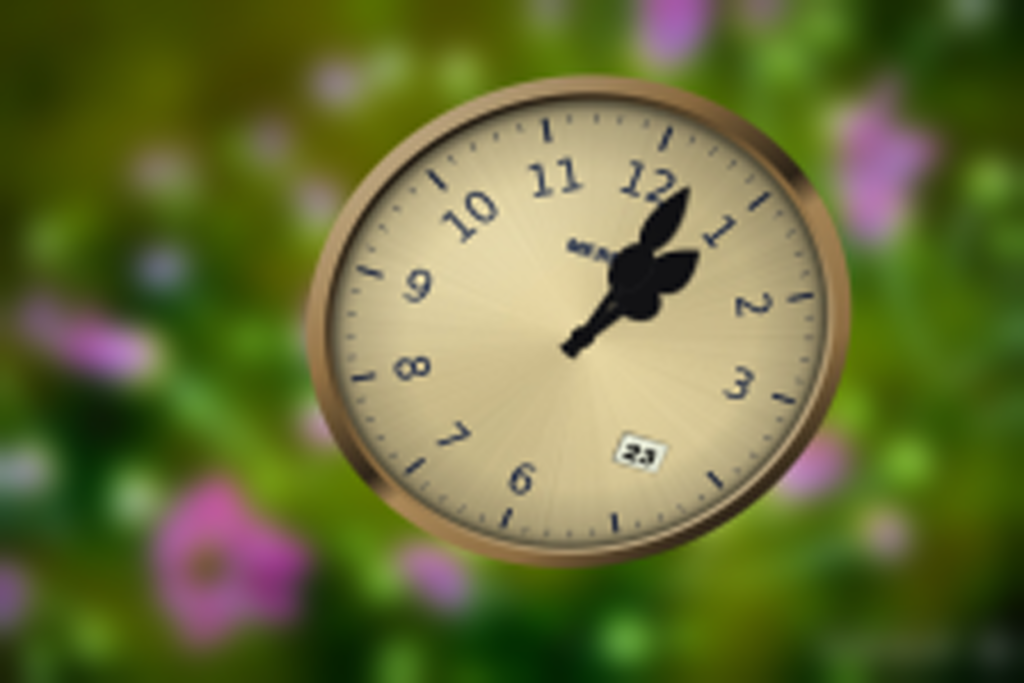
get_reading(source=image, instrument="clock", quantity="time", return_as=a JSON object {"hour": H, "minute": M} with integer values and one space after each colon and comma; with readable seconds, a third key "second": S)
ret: {"hour": 1, "minute": 2}
